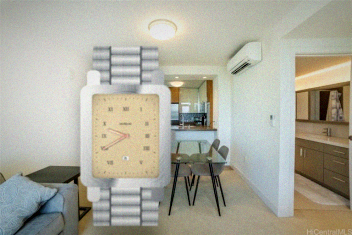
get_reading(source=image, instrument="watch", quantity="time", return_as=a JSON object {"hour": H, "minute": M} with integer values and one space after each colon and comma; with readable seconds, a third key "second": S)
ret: {"hour": 9, "minute": 40}
